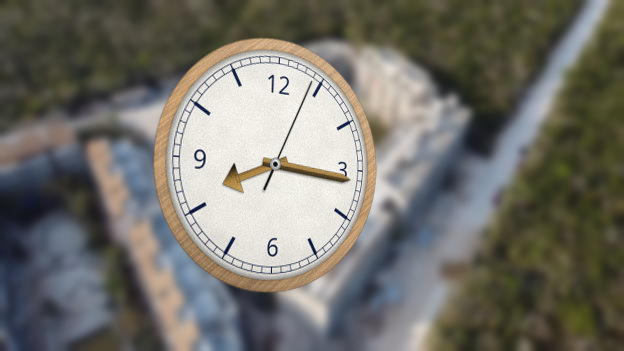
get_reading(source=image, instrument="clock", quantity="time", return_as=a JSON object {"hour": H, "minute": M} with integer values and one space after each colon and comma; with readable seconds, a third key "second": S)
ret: {"hour": 8, "minute": 16, "second": 4}
